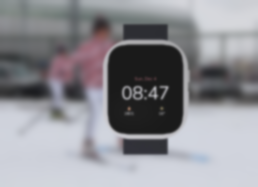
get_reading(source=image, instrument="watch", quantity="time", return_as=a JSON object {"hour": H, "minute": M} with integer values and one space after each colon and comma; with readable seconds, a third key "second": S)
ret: {"hour": 8, "minute": 47}
